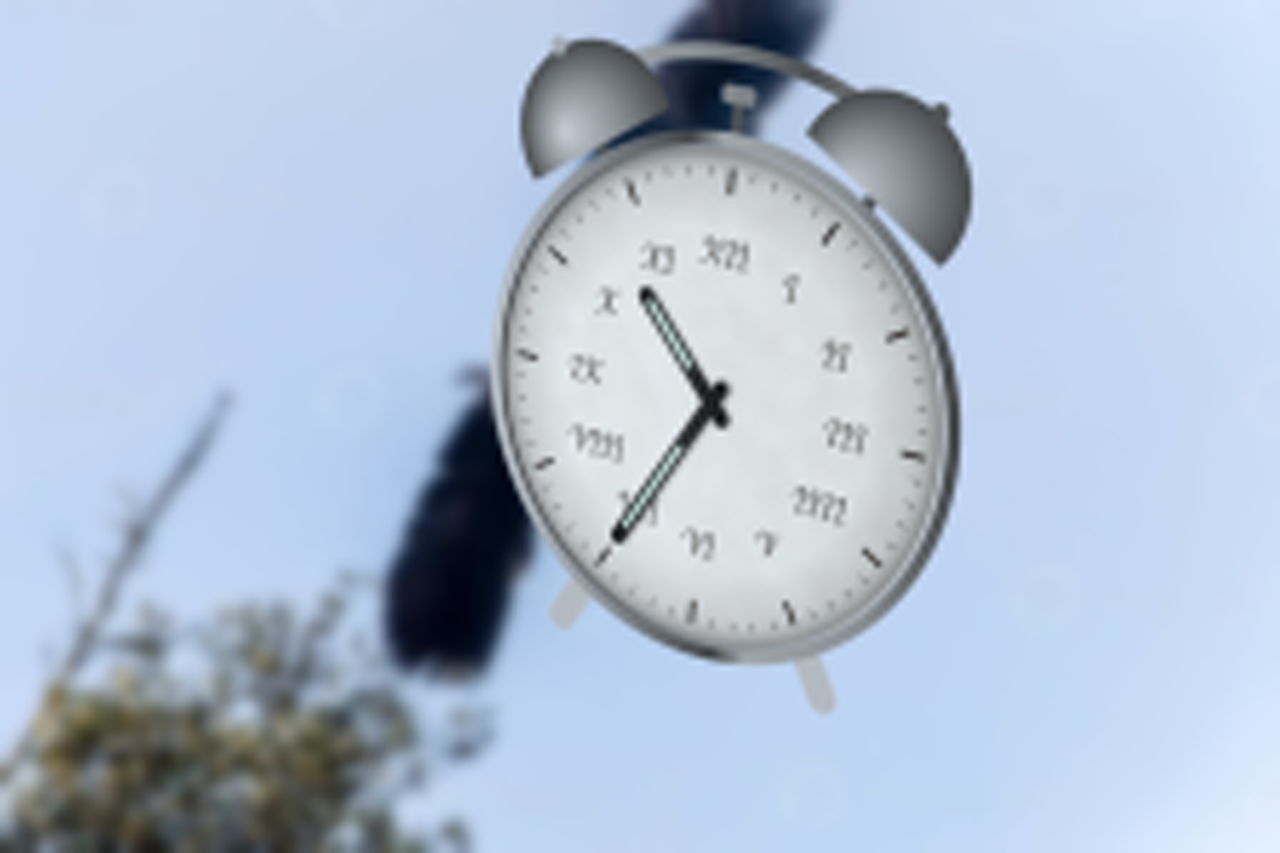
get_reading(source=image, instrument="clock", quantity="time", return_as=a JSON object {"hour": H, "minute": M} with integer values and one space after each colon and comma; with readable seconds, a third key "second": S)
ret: {"hour": 10, "minute": 35}
